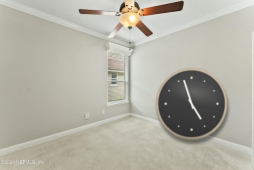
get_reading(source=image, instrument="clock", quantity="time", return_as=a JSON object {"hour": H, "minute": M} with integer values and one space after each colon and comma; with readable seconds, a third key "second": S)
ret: {"hour": 4, "minute": 57}
